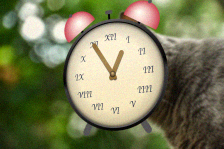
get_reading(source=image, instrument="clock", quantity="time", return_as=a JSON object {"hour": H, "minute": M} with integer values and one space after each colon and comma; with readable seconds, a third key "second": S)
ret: {"hour": 12, "minute": 55}
